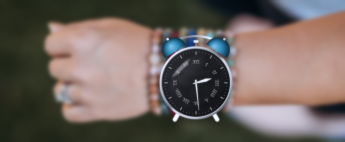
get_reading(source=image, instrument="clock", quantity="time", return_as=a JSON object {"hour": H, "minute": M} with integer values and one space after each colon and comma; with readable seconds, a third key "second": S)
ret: {"hour": 2, "minute": 29}
